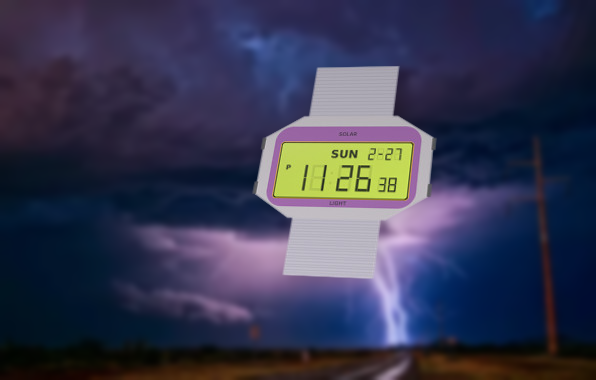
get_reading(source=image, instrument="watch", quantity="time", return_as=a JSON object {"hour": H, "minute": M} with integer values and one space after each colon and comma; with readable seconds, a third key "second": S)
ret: {"hour": 11, "minute": 26, "second": 38}
